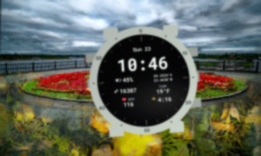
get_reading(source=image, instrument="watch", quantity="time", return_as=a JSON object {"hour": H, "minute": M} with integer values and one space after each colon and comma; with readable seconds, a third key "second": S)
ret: {"hour": 10, "minute": 46}
